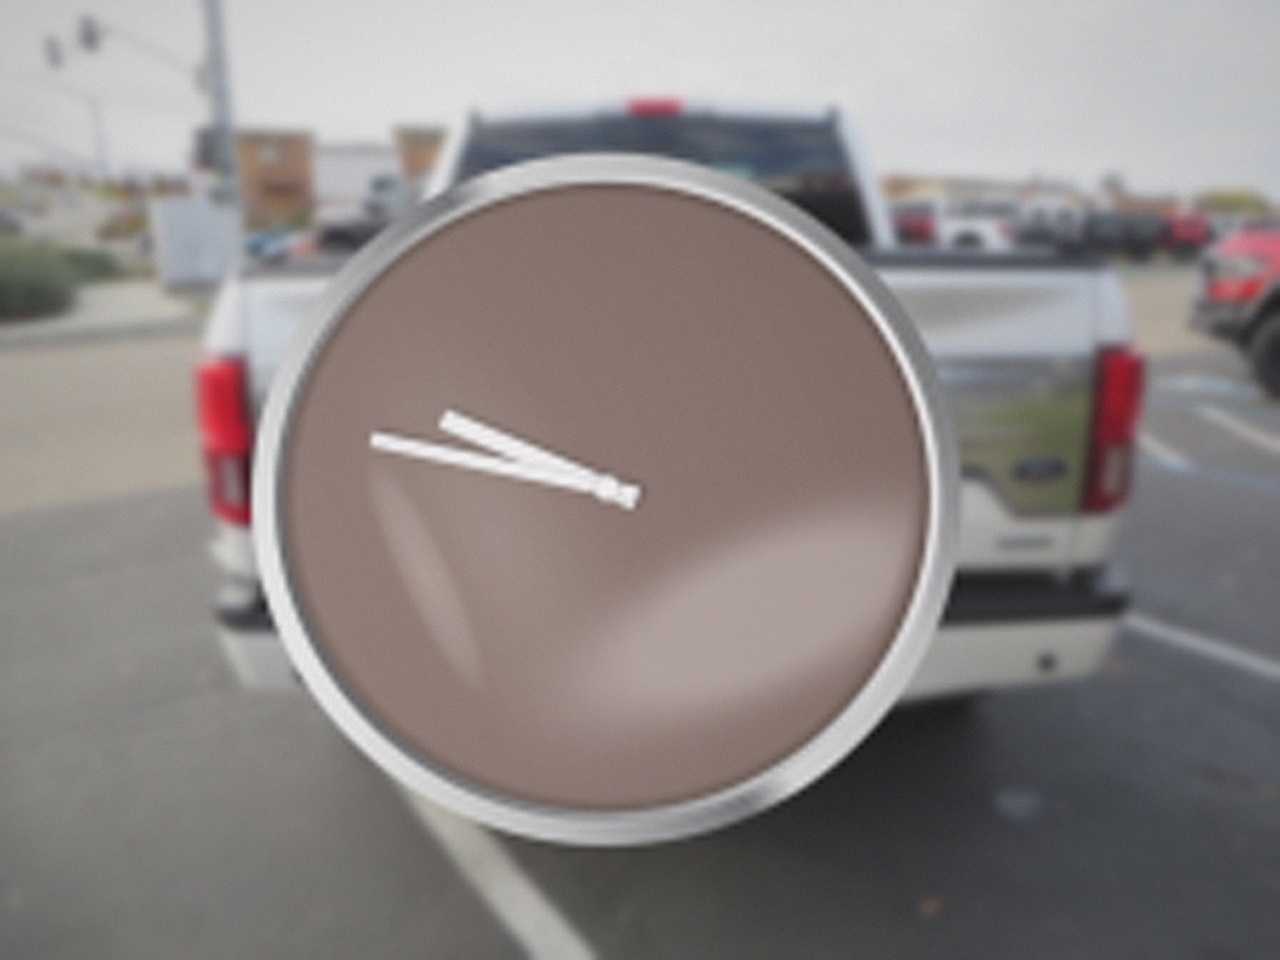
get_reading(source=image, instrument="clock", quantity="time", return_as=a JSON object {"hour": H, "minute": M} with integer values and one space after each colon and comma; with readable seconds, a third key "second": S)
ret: {"hour": 9, "minute": 47}
